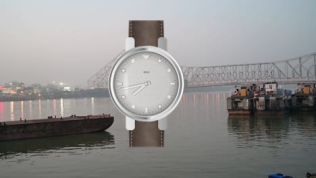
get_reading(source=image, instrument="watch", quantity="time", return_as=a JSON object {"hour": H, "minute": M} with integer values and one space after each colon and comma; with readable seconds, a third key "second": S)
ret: {"hour": 7, "minute": 43}
